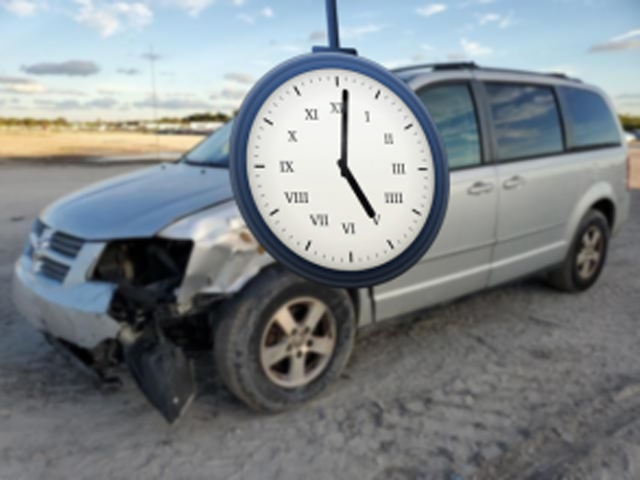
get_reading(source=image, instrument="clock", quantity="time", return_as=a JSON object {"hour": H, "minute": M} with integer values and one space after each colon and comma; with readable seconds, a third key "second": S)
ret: {"hour": 5, "minute": 1}
